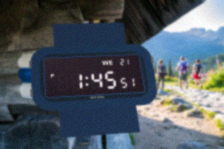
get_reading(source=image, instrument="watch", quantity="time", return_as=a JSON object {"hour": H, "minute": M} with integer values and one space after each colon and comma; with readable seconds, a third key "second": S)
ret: {"hour": 1, "minute": 45, "second": 51}
